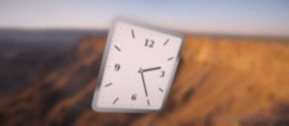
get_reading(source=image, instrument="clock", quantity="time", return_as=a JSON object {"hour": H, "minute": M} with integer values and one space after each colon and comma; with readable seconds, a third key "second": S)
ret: {"hour": 2, "minute": 25}
